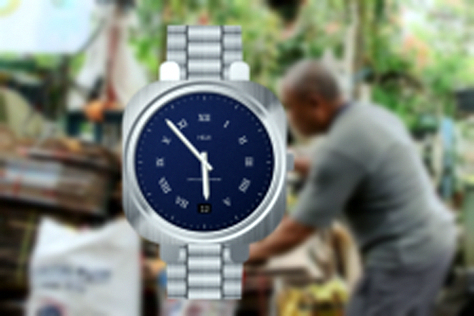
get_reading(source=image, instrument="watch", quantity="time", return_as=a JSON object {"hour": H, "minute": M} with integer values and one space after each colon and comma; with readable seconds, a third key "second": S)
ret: {"hour": 5, "minute": 53}
